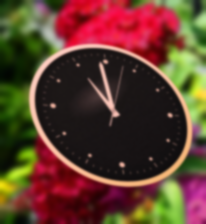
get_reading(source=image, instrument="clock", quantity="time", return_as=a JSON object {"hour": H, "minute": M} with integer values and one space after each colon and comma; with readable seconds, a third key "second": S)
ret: {"hour": 10, "minute": 59, "second": 3}
